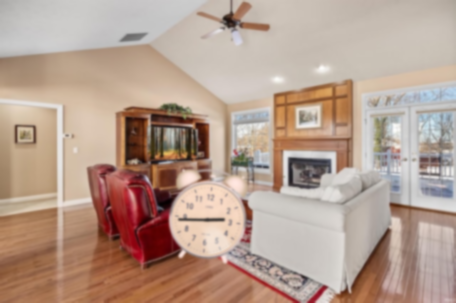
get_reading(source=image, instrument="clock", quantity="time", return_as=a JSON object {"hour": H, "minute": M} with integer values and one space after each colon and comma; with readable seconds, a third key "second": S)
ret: {"hour": 2, "minute": 44}
